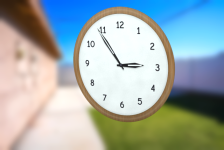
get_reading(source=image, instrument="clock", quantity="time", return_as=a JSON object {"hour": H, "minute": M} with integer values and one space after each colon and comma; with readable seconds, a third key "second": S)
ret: {"hour": 2, "minute": 54}
